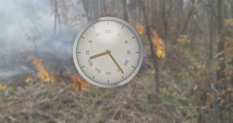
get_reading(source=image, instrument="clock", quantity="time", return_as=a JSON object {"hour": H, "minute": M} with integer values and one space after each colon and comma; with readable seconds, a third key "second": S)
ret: {"hour": 8, "minute": 24}
